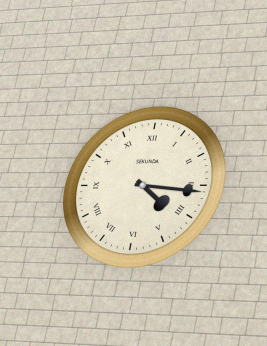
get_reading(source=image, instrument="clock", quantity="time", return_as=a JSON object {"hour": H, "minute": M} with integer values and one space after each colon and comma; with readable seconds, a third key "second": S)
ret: {"hour": 4, "minute": 16}
